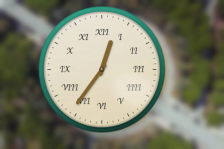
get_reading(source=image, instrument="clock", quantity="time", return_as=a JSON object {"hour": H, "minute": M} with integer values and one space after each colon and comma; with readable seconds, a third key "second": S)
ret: {"hour": 12, "minute": 36}
